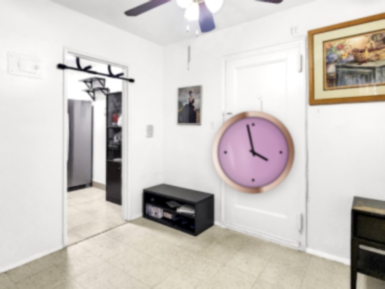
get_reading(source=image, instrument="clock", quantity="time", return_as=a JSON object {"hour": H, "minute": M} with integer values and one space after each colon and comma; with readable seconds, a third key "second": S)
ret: {"hour": 3, "minute": 58}
